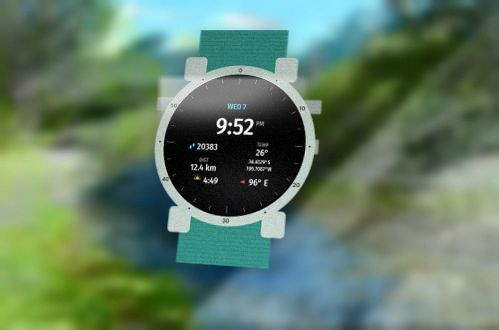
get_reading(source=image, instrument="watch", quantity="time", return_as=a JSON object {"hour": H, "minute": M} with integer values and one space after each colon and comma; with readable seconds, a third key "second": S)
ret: {"hour": 9, "minute": 52}
